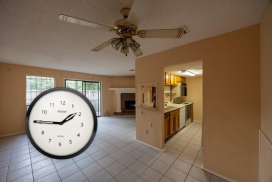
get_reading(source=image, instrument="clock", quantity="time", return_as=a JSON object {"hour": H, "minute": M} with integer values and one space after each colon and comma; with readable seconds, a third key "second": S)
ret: {"hour": 1, "minute": 45}
